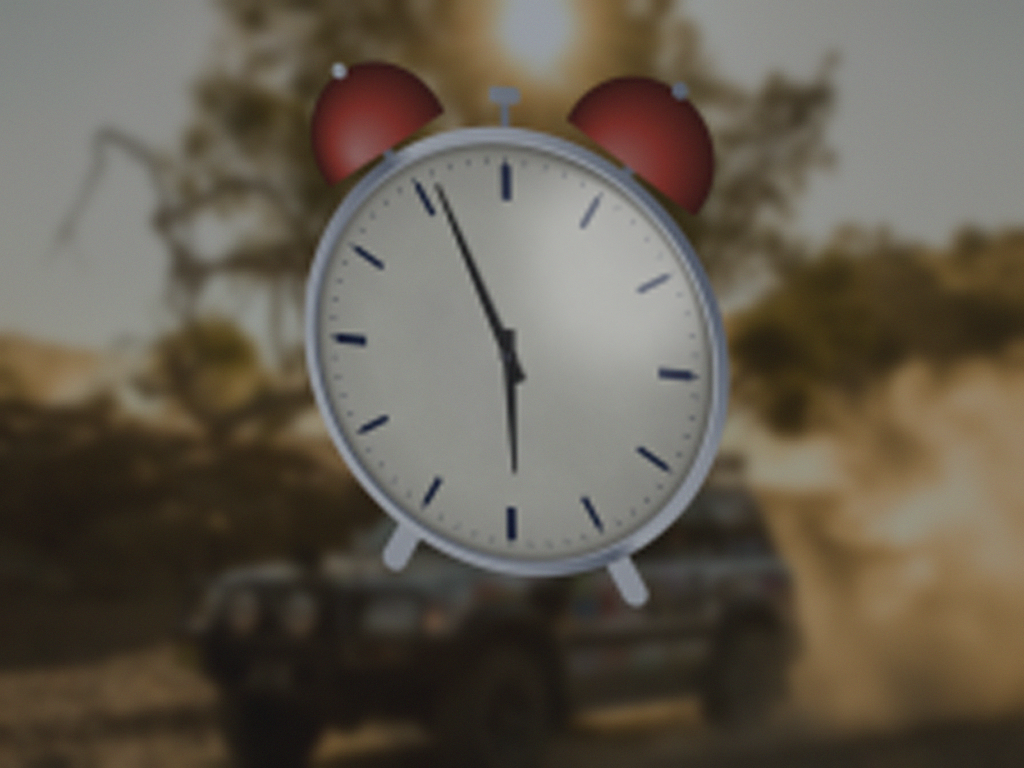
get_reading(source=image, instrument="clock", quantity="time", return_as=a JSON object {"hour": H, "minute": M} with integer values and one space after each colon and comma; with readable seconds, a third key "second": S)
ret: {"hour": 5, "minute": 56}
